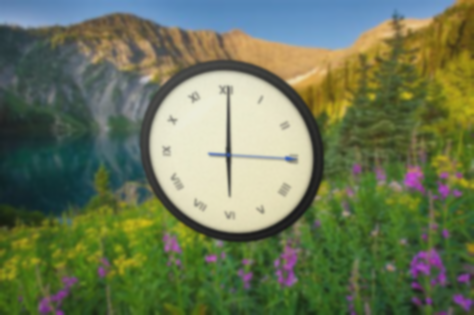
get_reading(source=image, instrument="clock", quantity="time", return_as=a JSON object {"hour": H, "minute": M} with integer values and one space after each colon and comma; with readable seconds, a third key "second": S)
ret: {"hour": 6, "minute": 0, "second": 15}
